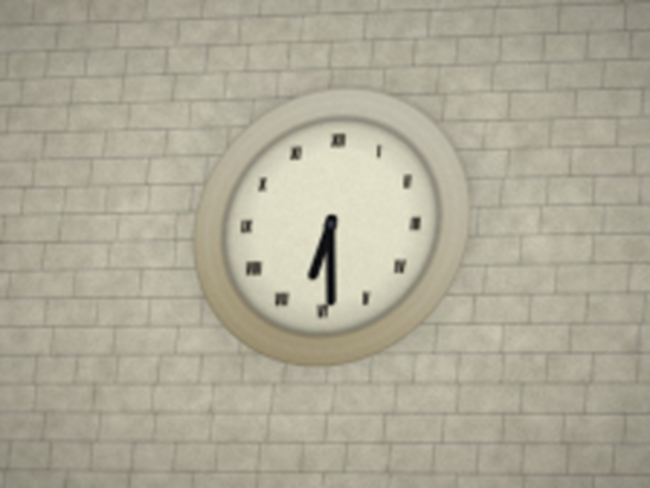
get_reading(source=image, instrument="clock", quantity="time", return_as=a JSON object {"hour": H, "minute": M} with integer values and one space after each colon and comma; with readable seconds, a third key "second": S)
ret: {"hour": 6, "minute": 29}
